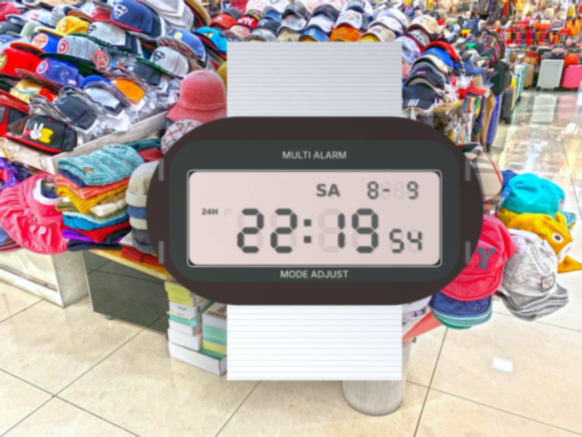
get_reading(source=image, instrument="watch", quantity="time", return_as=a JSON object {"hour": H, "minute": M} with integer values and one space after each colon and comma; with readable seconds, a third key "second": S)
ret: {"hour": 22, "minute": 19, "second": 54}
